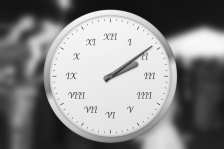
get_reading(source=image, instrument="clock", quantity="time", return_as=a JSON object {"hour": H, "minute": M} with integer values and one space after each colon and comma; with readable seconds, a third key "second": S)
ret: {"hour": 2, "minute": 9}
